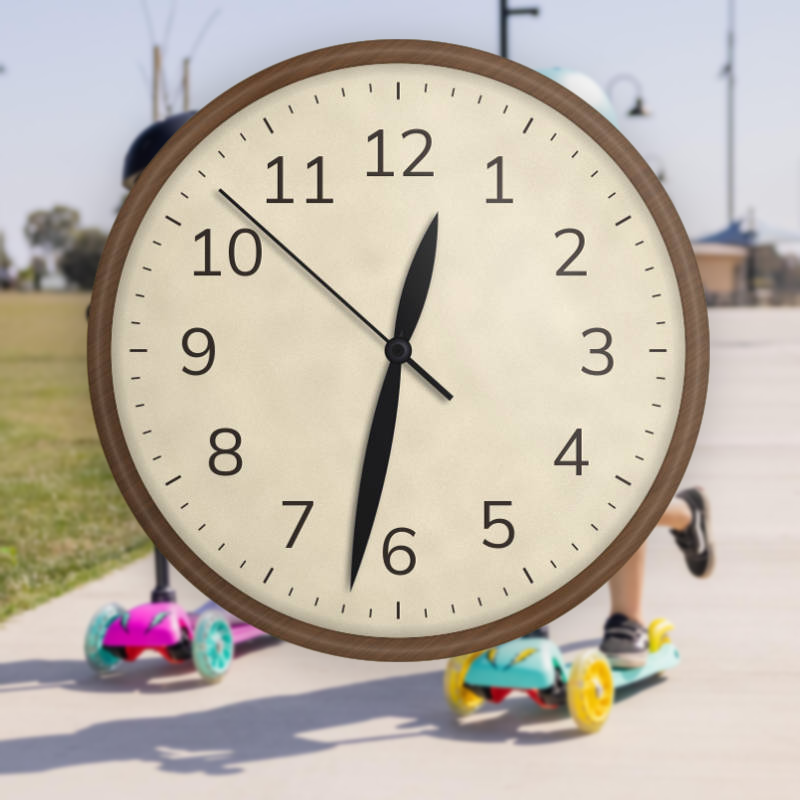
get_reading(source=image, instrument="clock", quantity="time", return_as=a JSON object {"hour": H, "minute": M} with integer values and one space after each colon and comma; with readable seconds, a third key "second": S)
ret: {"hour": 12, "minute": 31, "second": 52}
